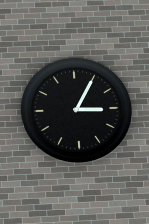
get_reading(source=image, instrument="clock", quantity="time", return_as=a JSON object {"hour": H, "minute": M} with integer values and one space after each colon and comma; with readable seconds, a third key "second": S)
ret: {"hour": 3, "minute": 5}
